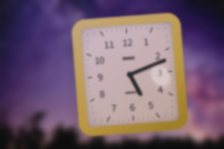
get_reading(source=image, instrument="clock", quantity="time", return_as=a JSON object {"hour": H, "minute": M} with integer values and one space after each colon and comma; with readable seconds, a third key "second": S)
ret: {"hour": 5, "minute": 12}
